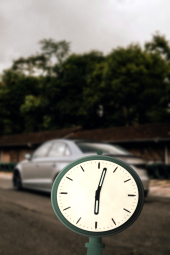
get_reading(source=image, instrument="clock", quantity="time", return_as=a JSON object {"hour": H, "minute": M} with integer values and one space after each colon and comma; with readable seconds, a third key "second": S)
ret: {"hour": 6, "minute": 2}
